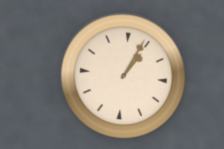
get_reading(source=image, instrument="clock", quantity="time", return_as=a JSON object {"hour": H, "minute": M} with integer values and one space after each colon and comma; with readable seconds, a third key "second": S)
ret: {"hour": 1, "minute": 4}
